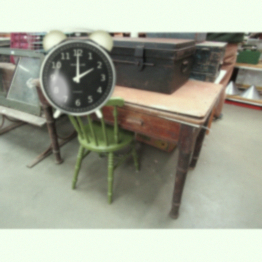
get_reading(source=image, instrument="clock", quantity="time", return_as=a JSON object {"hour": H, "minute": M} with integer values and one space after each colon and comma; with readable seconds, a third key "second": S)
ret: {"hour": 2, "minute": 0}
